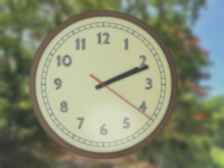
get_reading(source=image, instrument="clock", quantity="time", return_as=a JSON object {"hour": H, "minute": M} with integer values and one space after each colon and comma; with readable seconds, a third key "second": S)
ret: {"hour": 2, "minute": 11, "second": 21}
